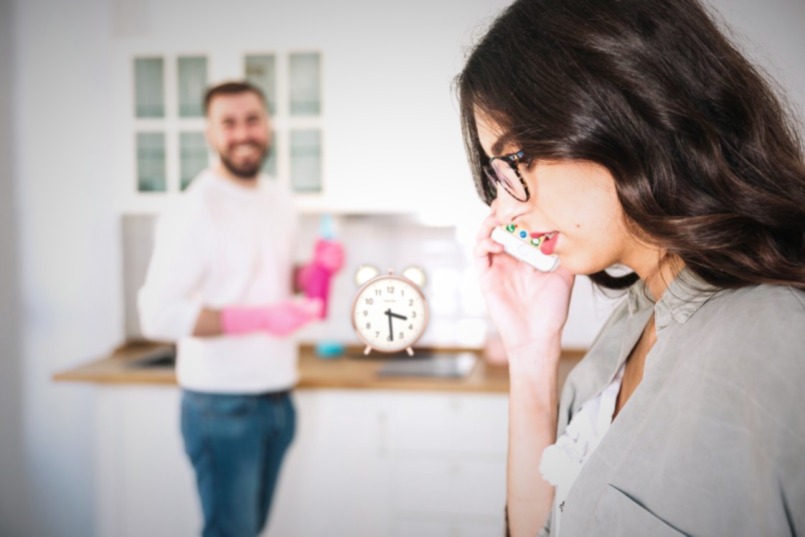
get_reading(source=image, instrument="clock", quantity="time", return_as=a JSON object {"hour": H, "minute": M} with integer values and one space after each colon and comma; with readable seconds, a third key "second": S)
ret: {"hour": 3, "minute": 29}
